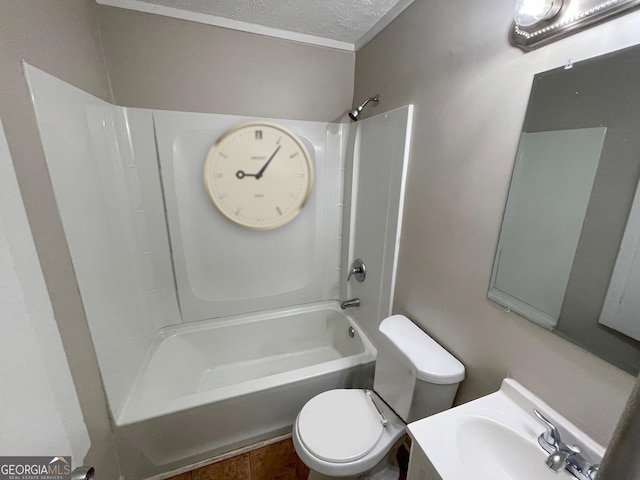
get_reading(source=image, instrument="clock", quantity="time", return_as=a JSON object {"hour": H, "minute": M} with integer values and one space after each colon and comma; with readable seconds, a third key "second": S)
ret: {"hour": 9, "minute": 6}
